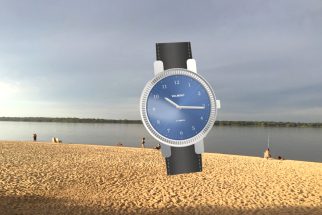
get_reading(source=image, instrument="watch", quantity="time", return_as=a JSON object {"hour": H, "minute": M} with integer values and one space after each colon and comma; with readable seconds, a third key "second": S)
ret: {"hour": 10, "minute": 16}
